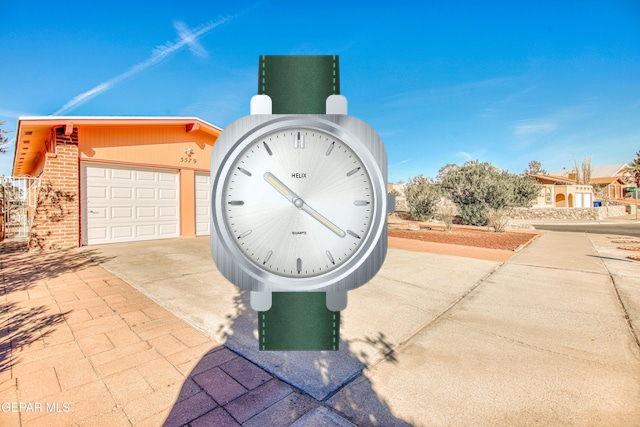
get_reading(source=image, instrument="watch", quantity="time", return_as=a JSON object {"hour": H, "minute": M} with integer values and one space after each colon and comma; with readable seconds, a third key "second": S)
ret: {"hour": 10, "minute": 21}
